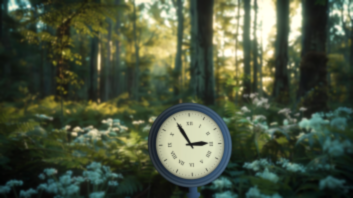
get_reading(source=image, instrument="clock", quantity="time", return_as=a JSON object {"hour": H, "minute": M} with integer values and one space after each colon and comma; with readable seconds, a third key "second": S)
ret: {"hour": 2, "minute": 55}
